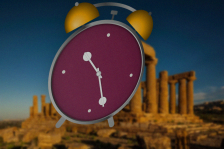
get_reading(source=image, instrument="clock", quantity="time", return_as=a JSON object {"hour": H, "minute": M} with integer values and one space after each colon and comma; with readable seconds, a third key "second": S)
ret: {"hour": 10, "minute": 26}
